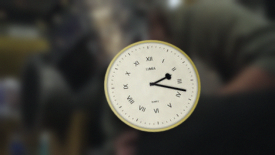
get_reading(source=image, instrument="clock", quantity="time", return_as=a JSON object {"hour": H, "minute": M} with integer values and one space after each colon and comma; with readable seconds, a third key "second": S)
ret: {"hour": 2, "minute": 18}
